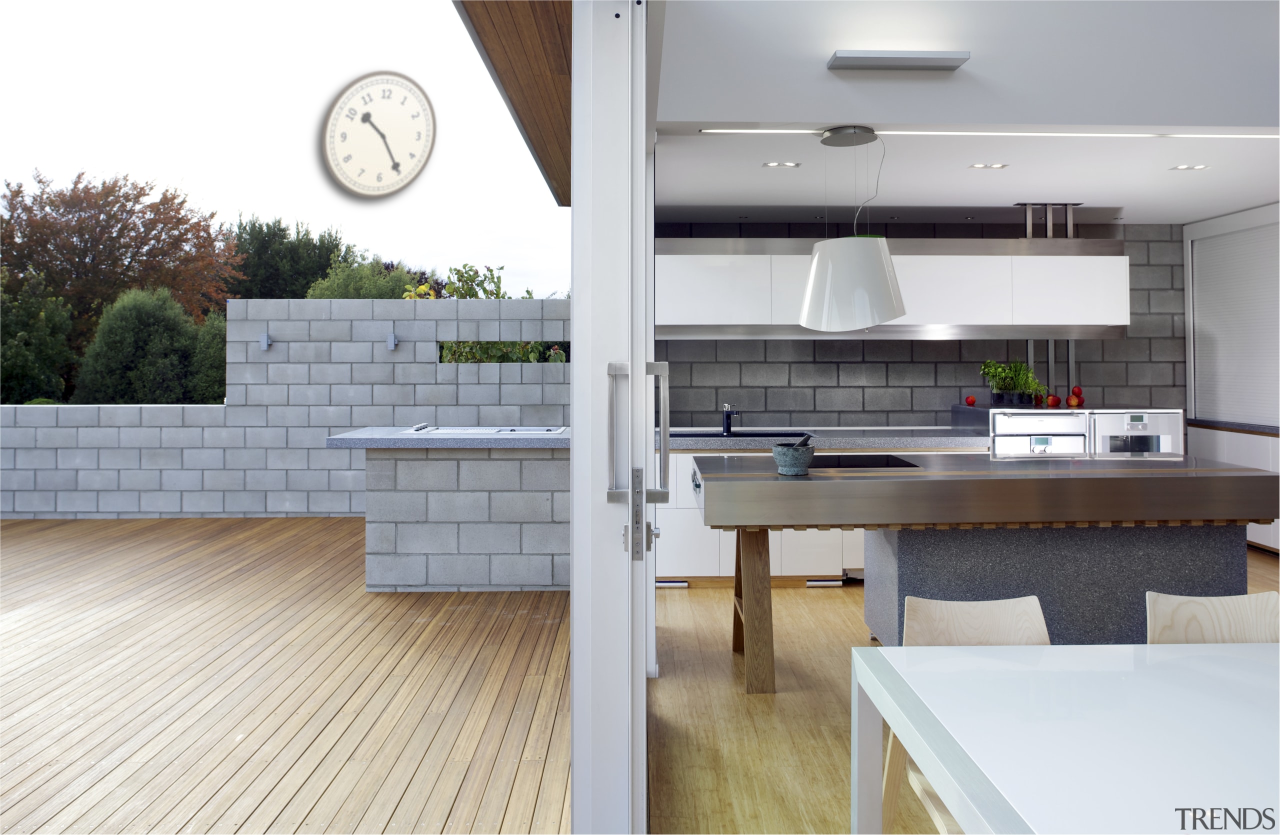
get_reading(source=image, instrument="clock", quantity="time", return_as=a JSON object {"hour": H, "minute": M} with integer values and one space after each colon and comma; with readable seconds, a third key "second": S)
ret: {"hour": 10, "minute": 25}
